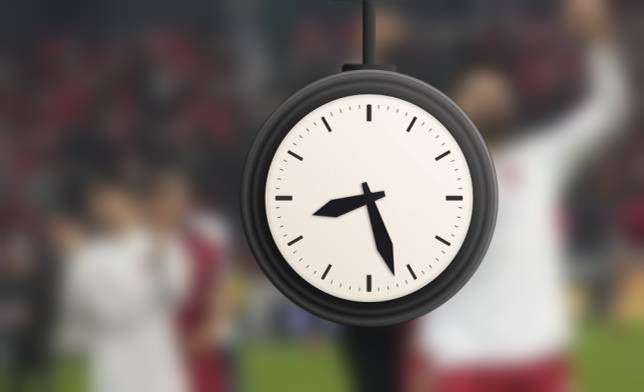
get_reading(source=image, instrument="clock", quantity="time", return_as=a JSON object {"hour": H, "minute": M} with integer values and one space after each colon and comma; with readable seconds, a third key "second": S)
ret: {"hour": 8, "minute": 27}
